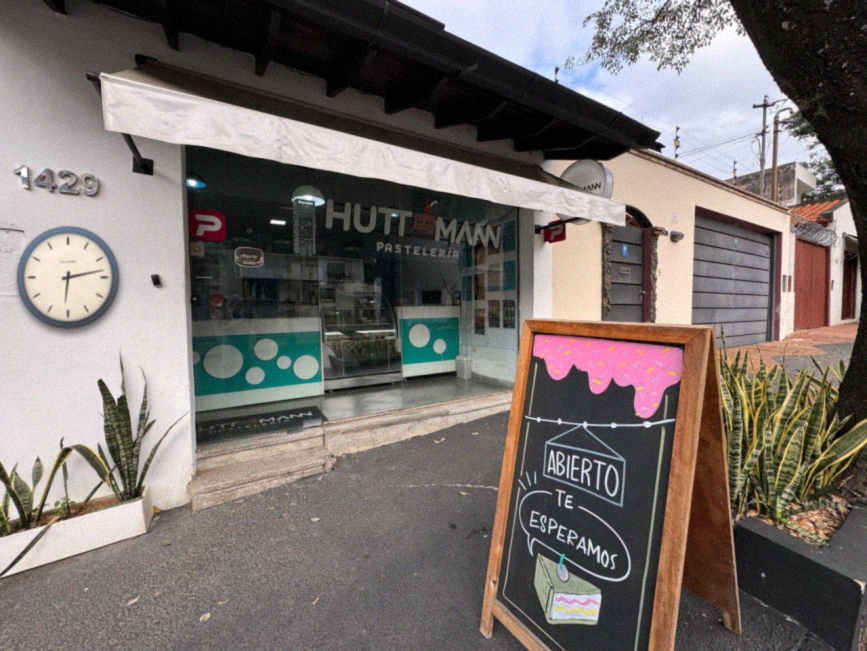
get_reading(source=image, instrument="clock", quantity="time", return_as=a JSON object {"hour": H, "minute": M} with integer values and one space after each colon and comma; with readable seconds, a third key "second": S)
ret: {"hour": 6, "minute": 13}
